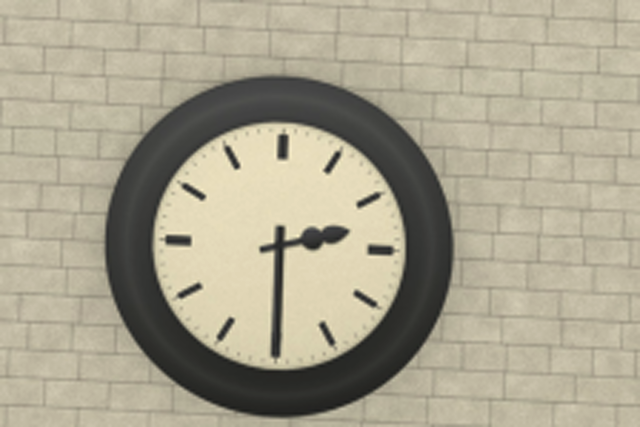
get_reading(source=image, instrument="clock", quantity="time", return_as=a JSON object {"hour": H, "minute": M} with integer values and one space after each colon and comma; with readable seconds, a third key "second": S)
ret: {"hour": 2, "minute": 30}
